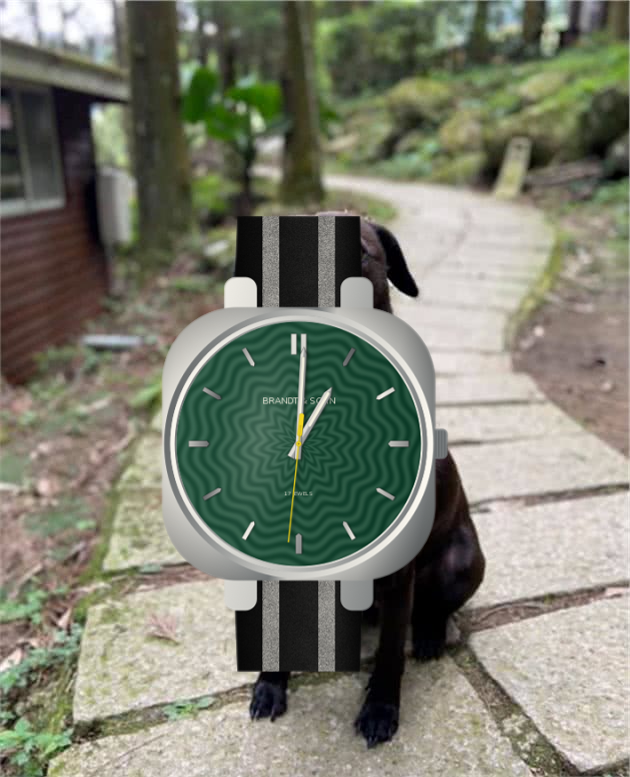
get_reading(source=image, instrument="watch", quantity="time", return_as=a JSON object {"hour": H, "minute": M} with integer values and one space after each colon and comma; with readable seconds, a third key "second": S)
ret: {"hour": 1, "minute": 0, "second": 31}
